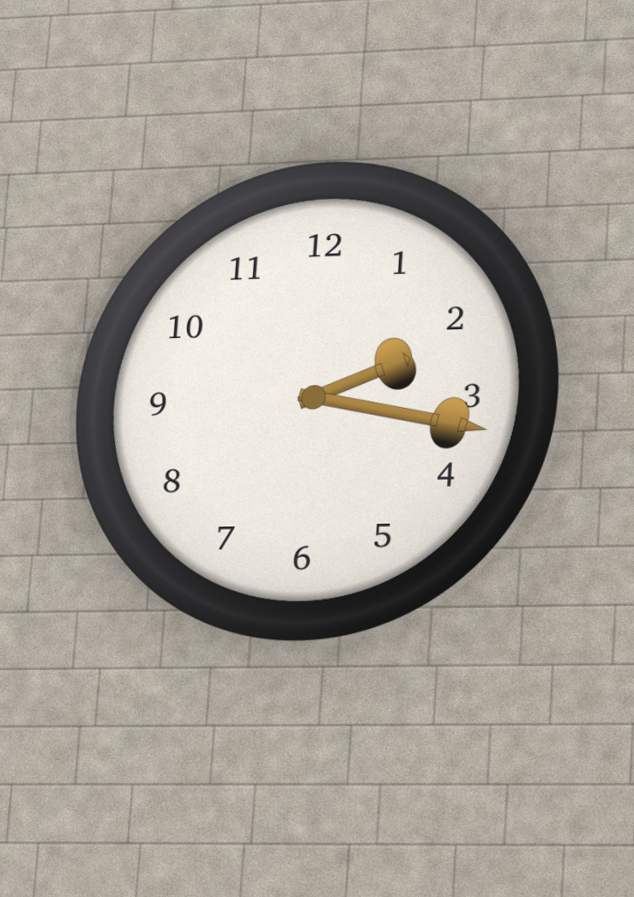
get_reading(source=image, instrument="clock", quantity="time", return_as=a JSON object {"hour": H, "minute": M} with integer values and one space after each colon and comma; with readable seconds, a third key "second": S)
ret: {"hour": 2, "minute": 17}
